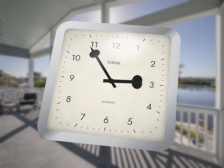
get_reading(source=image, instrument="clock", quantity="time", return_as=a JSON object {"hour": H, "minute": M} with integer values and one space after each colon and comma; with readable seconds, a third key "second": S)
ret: {"hour": 2, "minute": 54}
